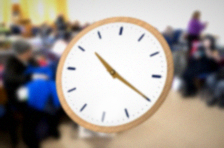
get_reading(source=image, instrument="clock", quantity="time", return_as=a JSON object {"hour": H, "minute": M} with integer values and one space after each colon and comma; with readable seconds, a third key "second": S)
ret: {"hour": 10, "minute": 20}
